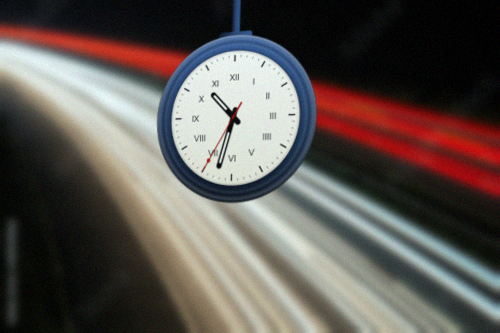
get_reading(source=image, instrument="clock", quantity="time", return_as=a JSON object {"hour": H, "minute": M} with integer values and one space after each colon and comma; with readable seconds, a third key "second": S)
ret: {"hour": 10, "minute": 32, "second": 35}
